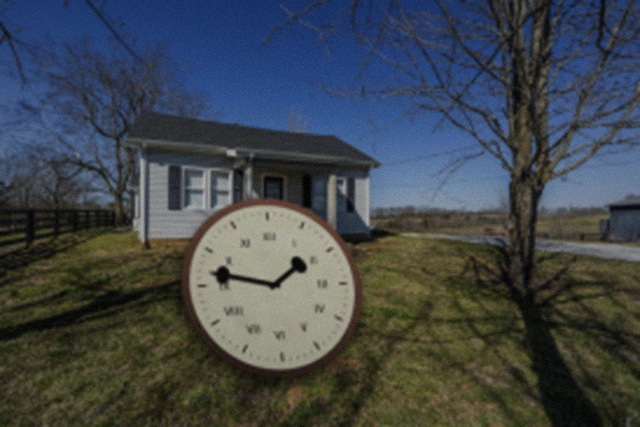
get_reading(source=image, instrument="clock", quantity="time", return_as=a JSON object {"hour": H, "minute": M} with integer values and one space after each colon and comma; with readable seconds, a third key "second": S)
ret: {"hour": 1, "minute": 47}
